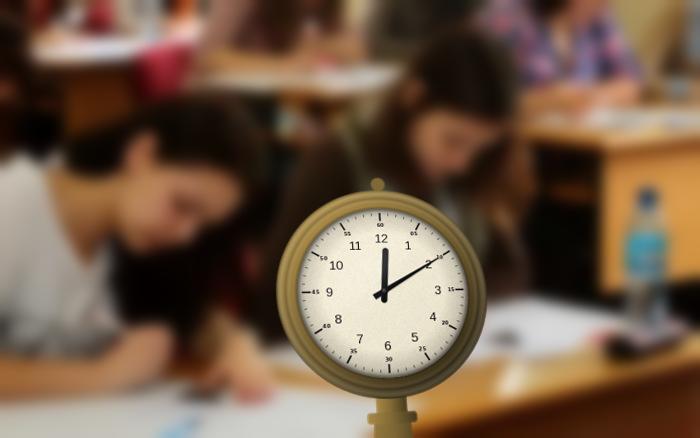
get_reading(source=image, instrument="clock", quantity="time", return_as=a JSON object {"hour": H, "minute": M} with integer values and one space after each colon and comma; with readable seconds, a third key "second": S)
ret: {"hour": 12, "minute": 10}
